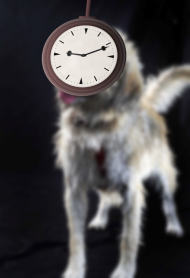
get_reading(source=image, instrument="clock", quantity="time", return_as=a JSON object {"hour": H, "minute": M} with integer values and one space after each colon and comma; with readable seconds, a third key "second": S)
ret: {"hour": 9, "minute": 11}
